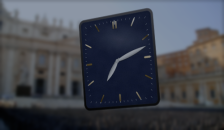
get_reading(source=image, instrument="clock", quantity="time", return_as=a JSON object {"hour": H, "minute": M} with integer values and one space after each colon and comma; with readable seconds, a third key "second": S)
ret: {"hour": 7, "minute": 12}
